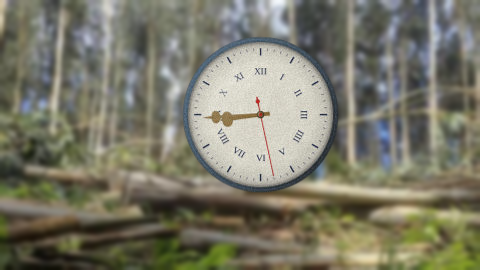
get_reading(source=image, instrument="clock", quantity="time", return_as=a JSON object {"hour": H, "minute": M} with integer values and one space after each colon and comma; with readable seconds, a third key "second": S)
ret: {"hour": 8, "minute": 44, "second": 28}
